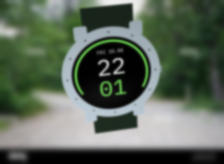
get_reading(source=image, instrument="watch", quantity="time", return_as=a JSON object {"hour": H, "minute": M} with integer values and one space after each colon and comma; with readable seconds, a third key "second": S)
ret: {"hour": 22, "minute": 1}
